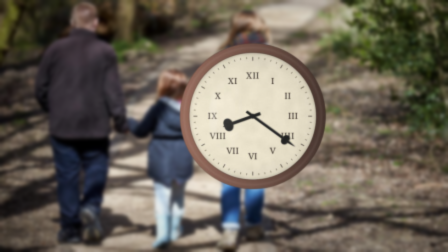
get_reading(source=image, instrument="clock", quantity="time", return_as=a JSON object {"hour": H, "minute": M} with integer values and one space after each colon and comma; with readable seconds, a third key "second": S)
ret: {"hour": 8, "minute": 21}
